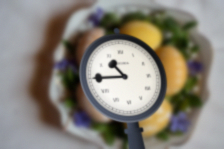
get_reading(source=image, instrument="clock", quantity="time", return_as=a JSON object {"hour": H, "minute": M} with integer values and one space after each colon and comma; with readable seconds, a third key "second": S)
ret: {"hour": 10, "minute": 45}
